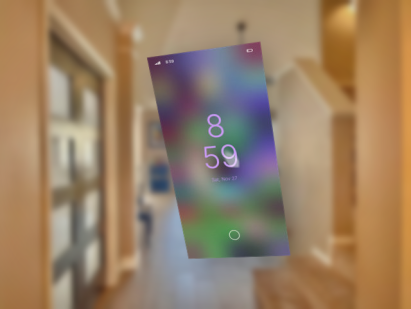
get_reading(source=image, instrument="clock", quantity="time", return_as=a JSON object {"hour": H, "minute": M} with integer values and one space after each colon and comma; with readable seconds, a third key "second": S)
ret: {"hour": 8, "minute": 59}
